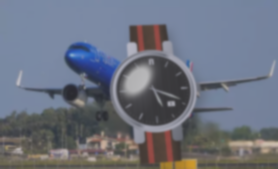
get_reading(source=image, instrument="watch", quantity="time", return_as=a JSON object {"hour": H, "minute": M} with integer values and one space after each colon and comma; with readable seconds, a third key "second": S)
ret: {"hour": 5, "minute": 19}
